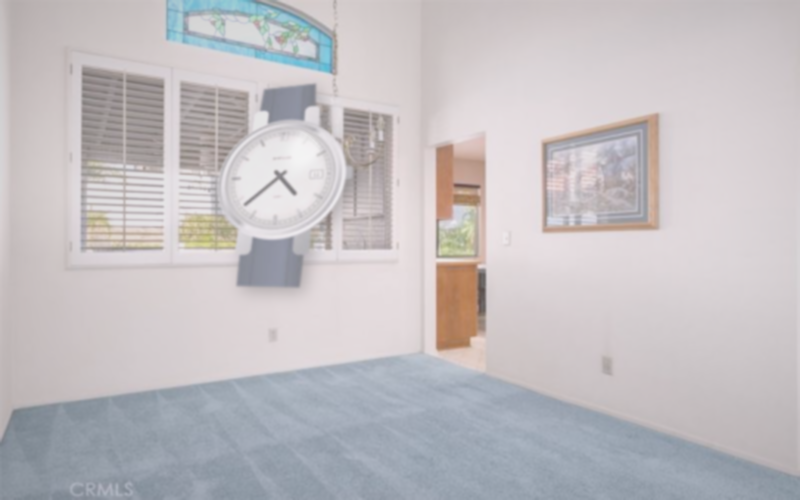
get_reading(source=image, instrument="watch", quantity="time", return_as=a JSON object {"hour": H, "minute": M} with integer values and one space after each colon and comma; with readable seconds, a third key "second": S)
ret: {"hour": 4, "minute": 38}
